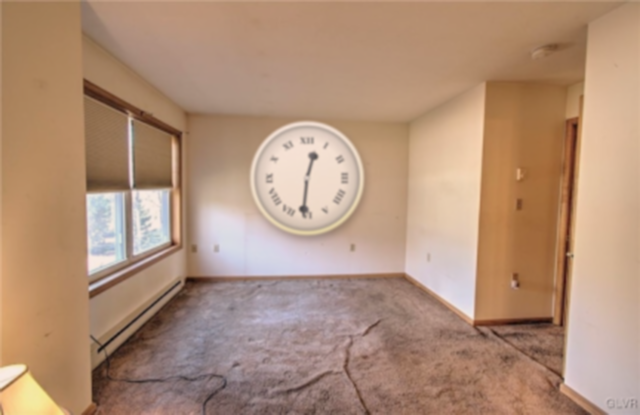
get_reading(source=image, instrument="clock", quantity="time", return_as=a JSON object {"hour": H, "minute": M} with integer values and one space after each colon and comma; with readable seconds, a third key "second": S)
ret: {"hour": 12, "minute": 31}
